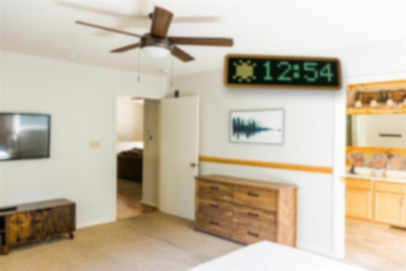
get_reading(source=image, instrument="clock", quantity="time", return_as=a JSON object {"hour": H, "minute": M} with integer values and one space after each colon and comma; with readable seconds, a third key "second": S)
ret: {"hour": 12, "minute": 54}
